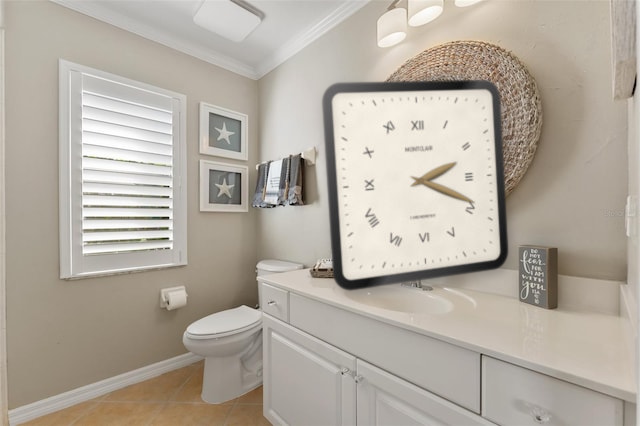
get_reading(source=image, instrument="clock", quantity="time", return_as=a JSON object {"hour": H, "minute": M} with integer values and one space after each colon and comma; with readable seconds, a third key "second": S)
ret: {"hour": 2, "minute": 19}
